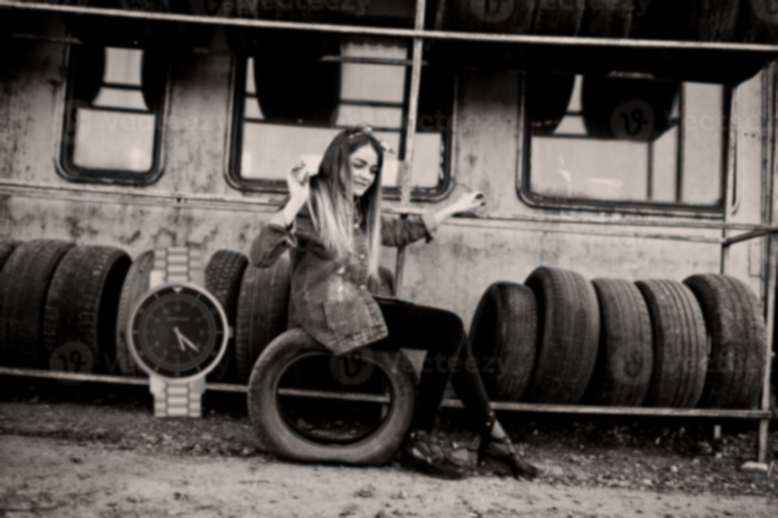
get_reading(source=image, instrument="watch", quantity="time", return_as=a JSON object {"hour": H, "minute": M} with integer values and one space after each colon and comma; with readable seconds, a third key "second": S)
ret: {"hour": 5, "minute": 22}
